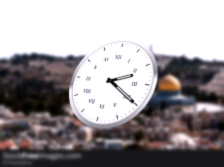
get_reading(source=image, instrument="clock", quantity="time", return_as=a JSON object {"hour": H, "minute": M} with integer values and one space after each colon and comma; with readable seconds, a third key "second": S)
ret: {"hour": 2, "minute": 20}
